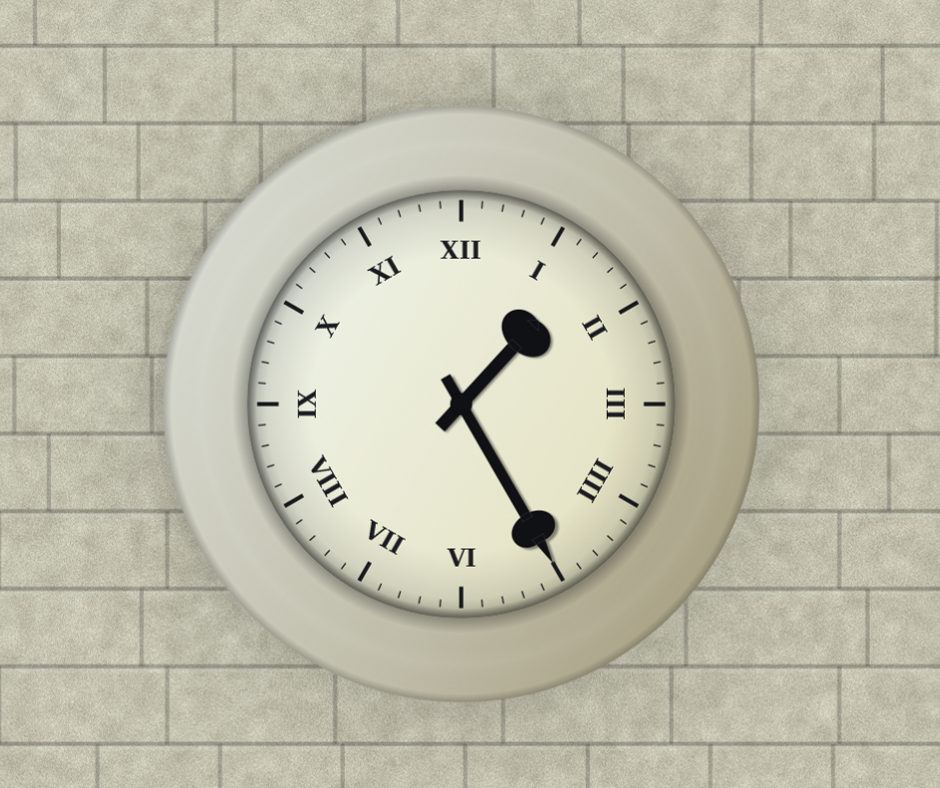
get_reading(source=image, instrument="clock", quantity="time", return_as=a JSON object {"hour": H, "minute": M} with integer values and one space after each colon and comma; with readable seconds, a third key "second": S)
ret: {"hour": 1, "minute": 25}
